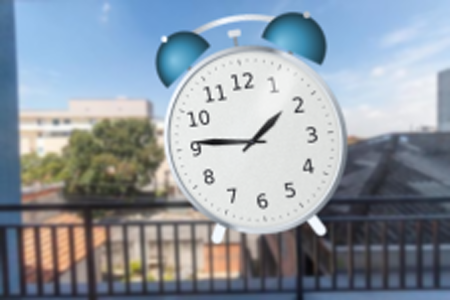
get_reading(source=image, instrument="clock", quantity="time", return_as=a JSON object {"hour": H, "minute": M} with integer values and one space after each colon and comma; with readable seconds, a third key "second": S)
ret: {"hour": 1, "minute": 46}
